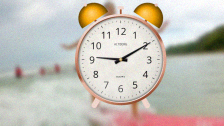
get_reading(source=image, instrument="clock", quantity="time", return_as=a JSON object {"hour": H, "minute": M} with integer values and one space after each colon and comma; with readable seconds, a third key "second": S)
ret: {"hour": 9, "minute": 10}
